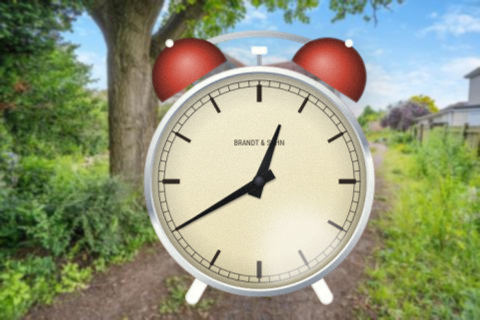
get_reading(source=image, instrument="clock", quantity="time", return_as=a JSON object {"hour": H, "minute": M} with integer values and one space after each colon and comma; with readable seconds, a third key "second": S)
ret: {"hour": 12, "minute": 40}
